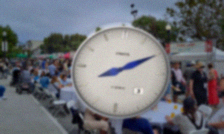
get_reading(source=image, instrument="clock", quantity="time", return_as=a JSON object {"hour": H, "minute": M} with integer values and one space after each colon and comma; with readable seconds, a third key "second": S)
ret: {"hour": 8, "minute": 10}
